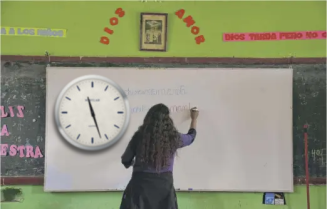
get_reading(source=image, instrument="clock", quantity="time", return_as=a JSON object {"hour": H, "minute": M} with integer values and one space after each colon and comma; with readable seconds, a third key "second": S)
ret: {"hour": 11, "minute": 27}
